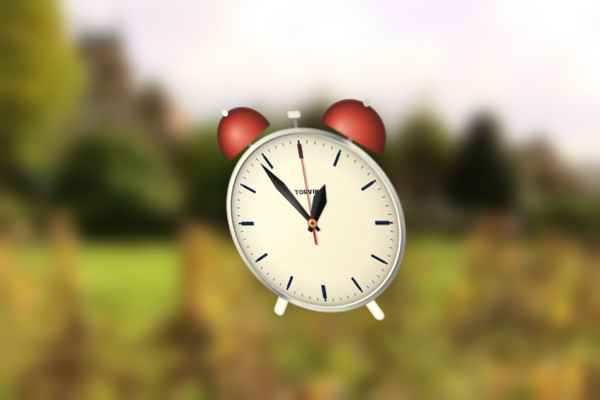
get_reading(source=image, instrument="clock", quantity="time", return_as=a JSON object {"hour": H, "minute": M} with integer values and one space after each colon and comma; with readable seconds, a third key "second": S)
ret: {"hour": 12, "minute": 54, "second": 0}
